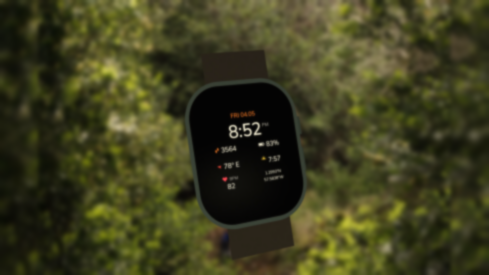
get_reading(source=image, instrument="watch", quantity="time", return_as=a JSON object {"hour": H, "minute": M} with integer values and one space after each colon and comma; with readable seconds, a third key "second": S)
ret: {"hour": 8, "minute": 52}
